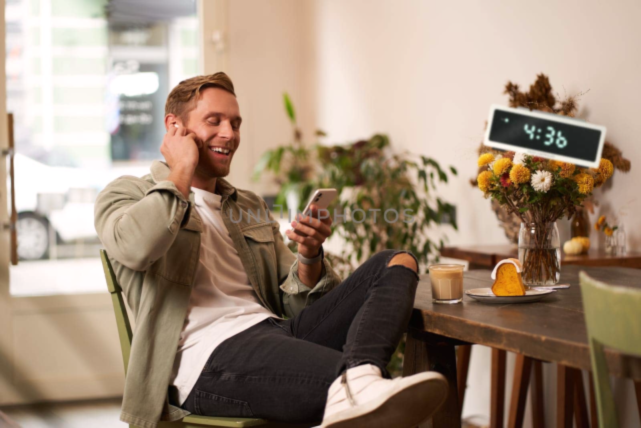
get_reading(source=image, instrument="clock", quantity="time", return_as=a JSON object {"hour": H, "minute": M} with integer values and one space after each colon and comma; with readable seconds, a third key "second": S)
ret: {"hour": 4, "minute": 36}
